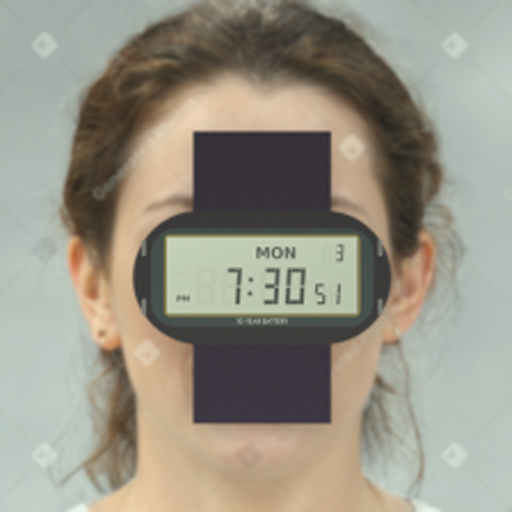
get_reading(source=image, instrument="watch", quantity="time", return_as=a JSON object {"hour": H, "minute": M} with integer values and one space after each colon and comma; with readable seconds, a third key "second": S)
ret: {"hour": 7, "minute": 30, "second": 51}
